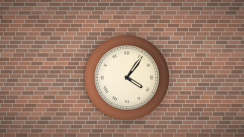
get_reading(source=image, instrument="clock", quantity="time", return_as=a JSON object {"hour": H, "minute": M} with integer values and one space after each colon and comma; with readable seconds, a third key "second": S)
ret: {"hour": 4, "minute": 6}
